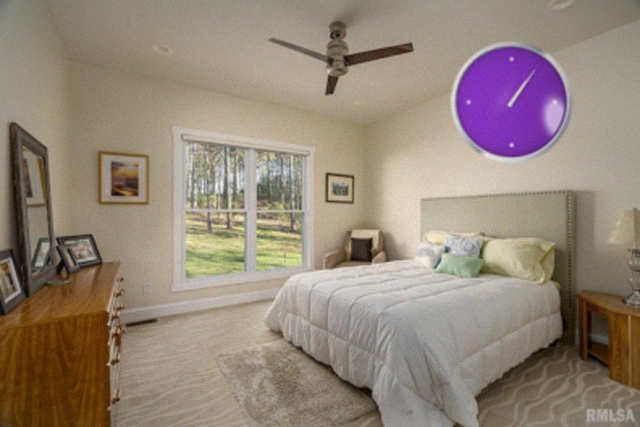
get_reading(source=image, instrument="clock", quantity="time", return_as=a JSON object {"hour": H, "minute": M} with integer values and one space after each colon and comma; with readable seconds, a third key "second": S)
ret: {"hour": 1, "minute": 6}
